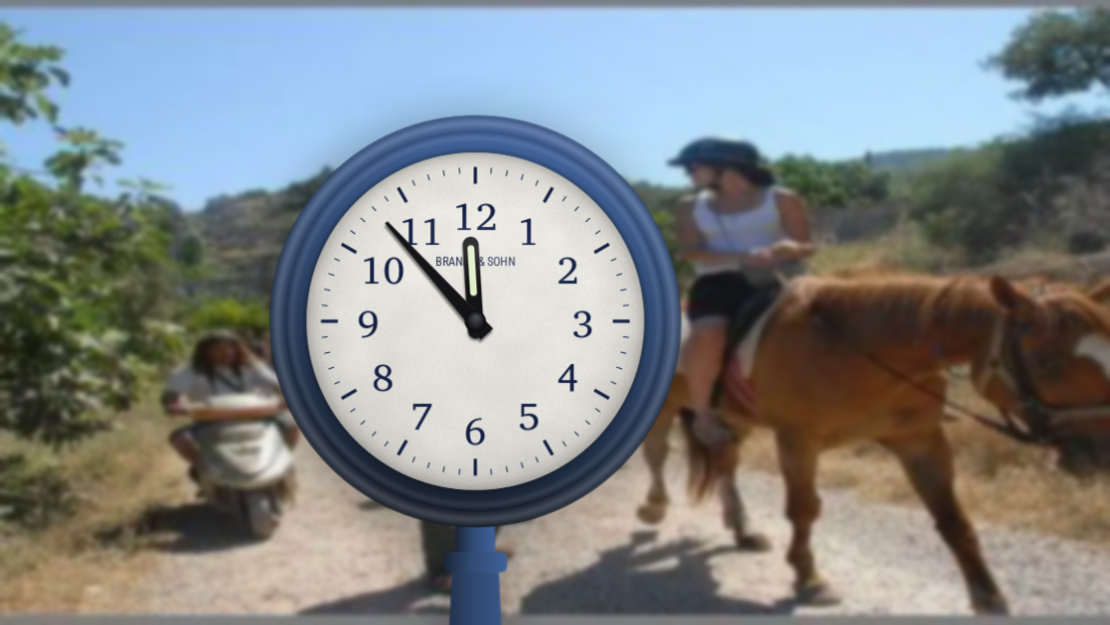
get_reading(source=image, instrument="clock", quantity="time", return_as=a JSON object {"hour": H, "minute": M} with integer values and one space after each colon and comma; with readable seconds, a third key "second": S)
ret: {"hour": 11, "minute": 53}
